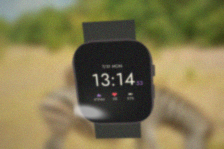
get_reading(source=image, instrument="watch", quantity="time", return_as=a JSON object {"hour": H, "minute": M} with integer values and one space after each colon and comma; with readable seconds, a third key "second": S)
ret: {"hour": 13, "minute": 14}
